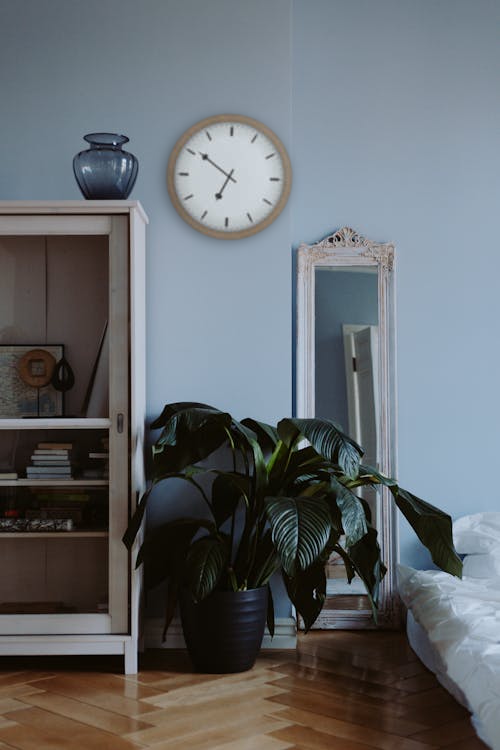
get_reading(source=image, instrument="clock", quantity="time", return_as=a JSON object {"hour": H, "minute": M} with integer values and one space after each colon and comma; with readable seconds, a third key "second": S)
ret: {"hour": 6, "minute": 51}
